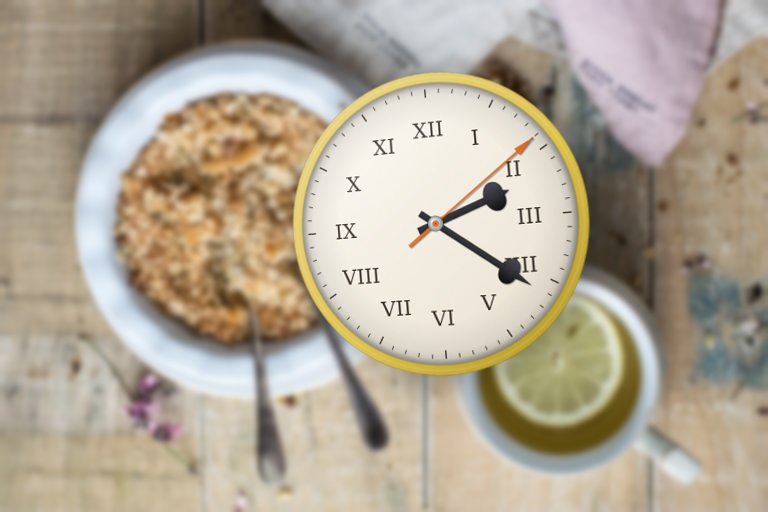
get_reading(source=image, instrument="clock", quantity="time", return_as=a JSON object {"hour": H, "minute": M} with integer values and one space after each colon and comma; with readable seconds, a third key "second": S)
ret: {"hour": 2, "minute": 21, "second": 9}
